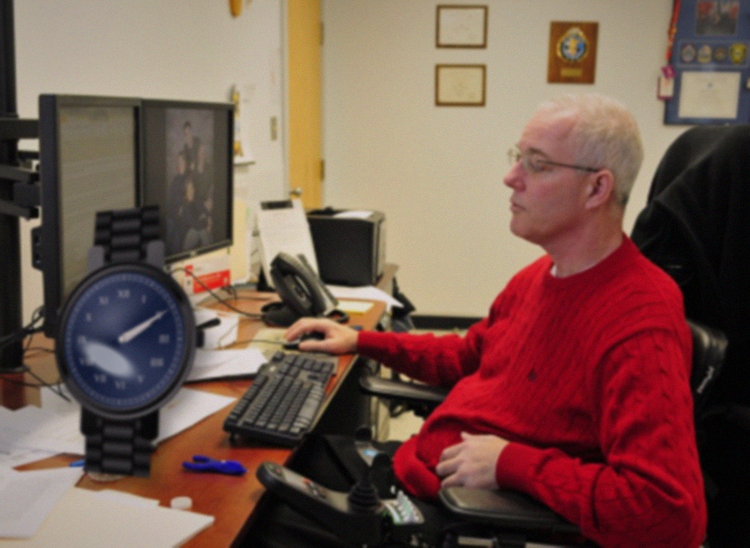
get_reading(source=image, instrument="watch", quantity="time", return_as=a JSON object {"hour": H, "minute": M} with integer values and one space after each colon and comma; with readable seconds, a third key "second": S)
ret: {"hour": 2, "minute": 10}
